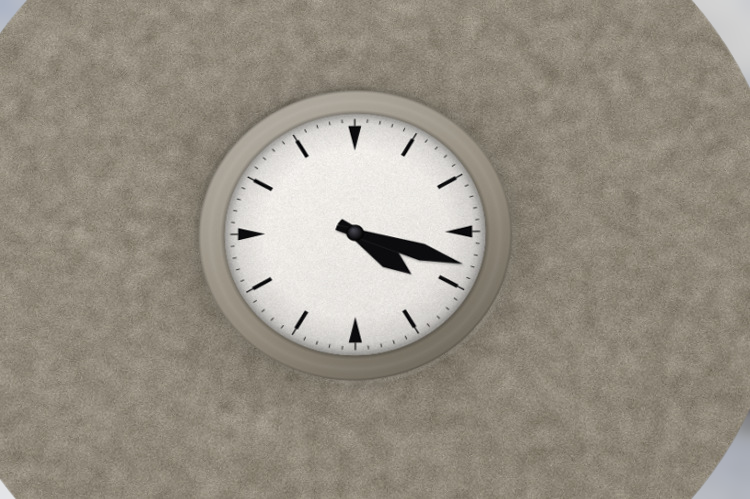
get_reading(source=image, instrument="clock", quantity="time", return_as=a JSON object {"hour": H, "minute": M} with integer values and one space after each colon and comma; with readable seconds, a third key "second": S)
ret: {"hour": 4, "minute": 18}
